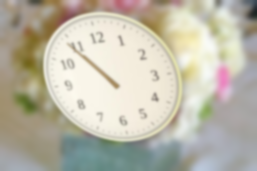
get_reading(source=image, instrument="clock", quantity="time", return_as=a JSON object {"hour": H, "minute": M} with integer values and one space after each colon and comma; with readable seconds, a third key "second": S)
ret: {"hour": 10, "minute": 54}
